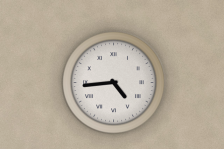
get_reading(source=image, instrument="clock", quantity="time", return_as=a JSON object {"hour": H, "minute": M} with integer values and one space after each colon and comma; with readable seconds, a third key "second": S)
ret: {"hour": 4, "minute": 44}
